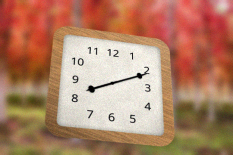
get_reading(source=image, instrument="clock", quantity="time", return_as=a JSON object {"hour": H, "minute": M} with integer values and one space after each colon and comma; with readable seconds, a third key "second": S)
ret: {"hour": 8, "minute": 11}
